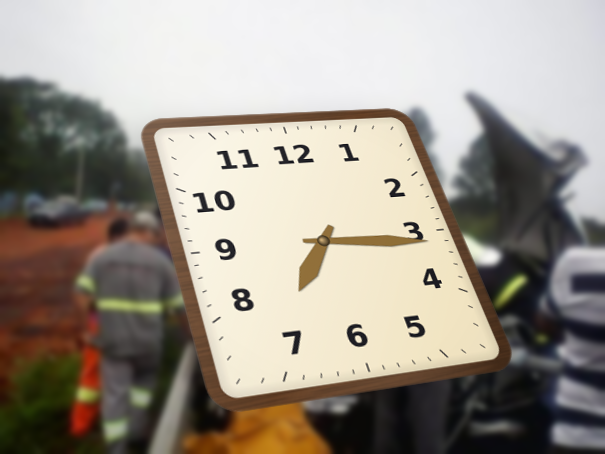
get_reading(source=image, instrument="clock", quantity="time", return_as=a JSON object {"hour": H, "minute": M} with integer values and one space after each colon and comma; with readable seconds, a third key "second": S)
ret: {"hour": 7, "minute": 16}
